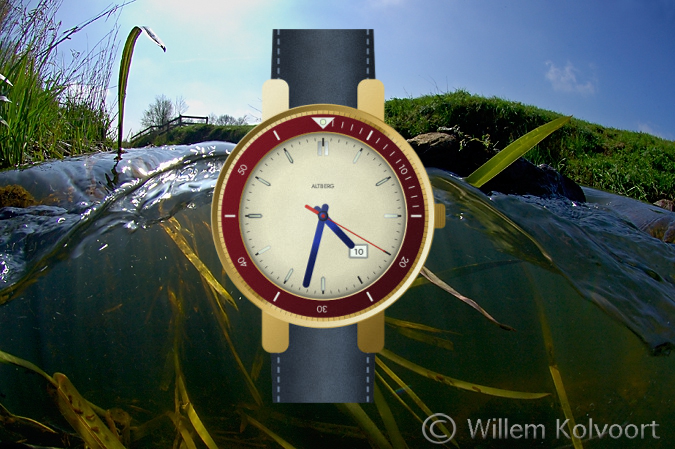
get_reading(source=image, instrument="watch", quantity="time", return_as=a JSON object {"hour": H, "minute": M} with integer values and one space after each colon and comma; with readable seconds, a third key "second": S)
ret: {"hour": 4, "minute": 32, "second": 20}
